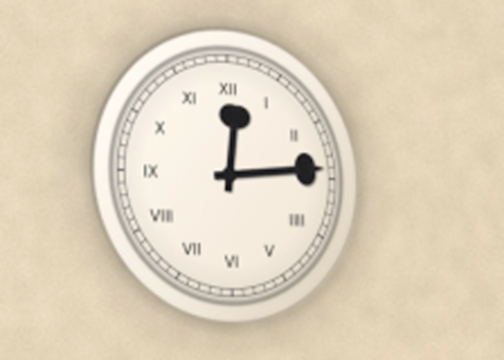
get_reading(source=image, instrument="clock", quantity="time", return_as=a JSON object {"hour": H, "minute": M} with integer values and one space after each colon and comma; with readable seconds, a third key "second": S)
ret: {"hour": 12, "minute": 14}
